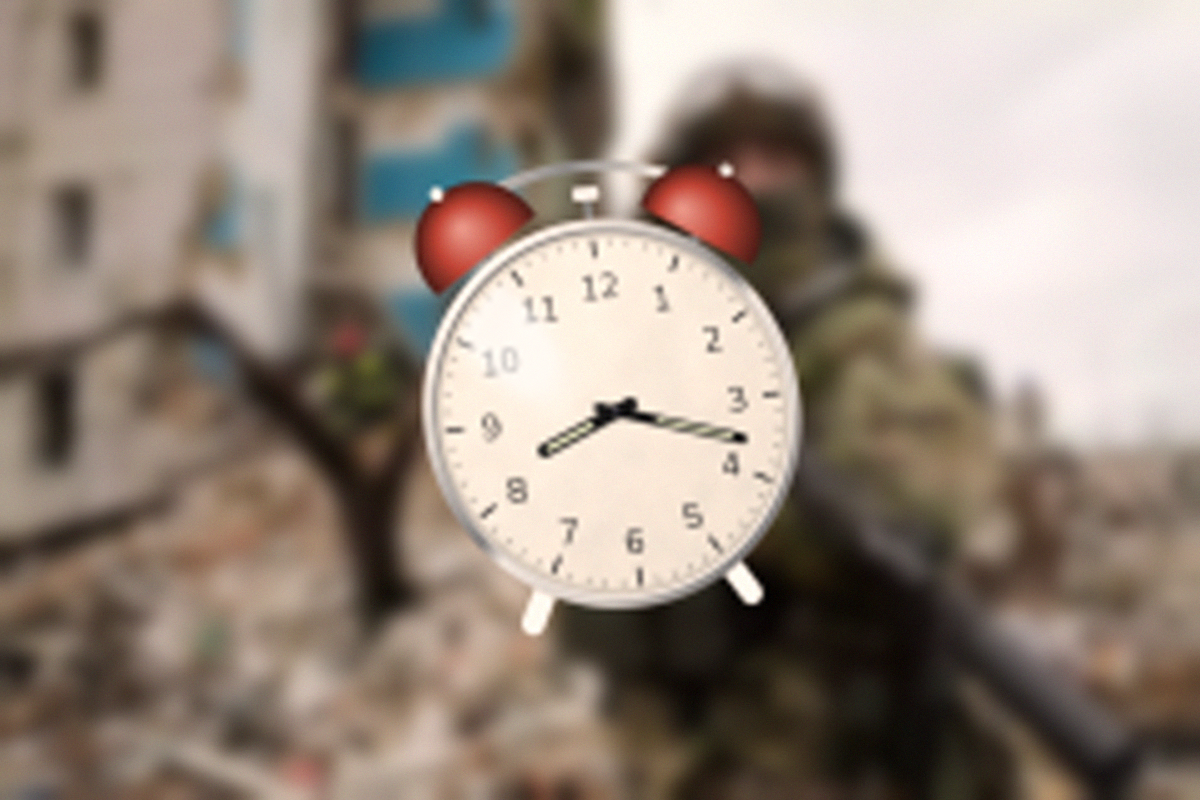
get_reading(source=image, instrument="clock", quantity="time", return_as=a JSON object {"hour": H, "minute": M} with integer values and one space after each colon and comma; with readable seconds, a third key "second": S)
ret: {"hour": 8, "minute": 18}
